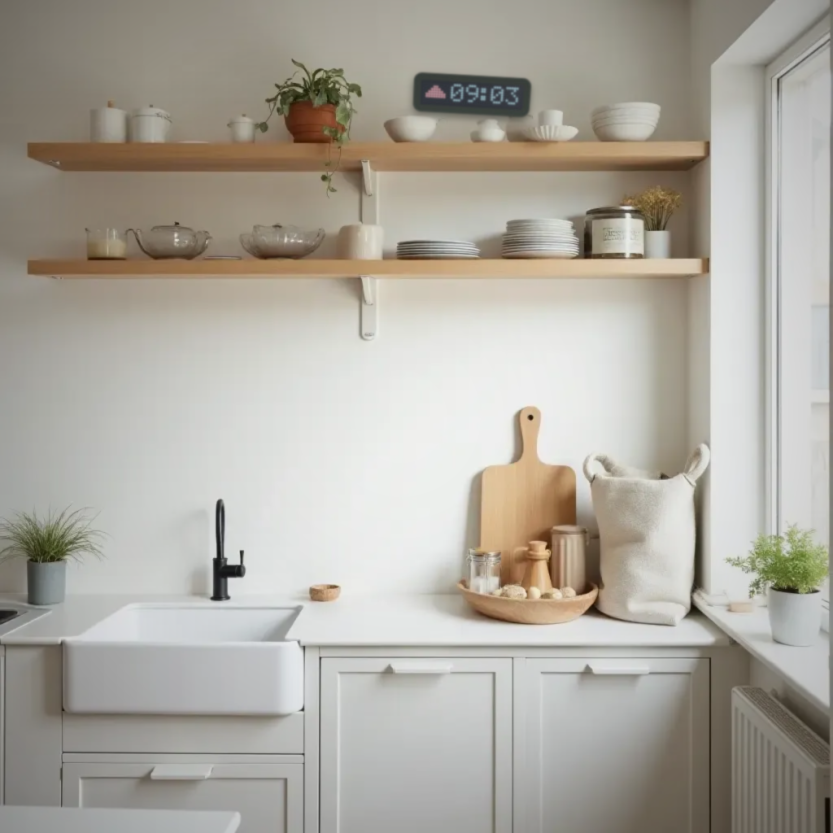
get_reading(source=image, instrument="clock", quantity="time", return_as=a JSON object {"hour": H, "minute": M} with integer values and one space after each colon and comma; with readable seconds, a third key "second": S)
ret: {"hour": 9, "minute": 3}
